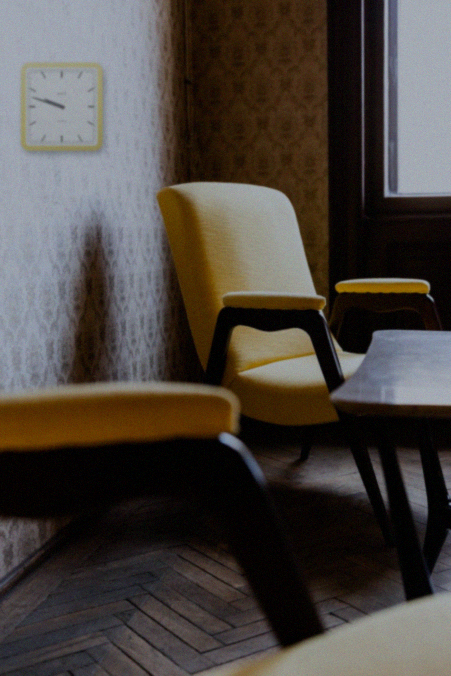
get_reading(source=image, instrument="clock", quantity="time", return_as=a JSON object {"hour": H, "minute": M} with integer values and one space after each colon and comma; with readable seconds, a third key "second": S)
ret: {"hour": 9, "minute": 48}
